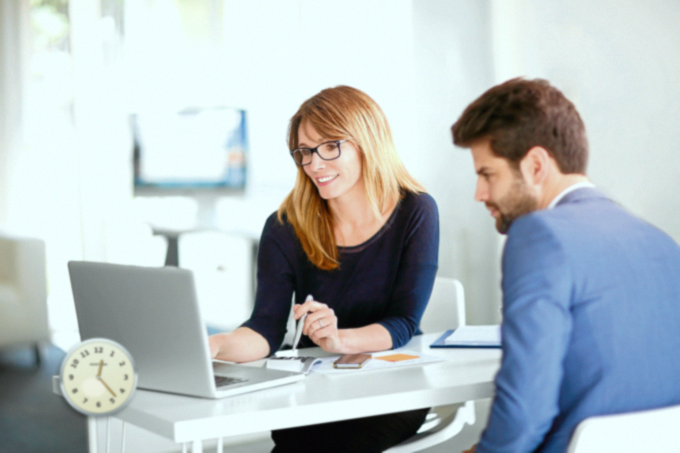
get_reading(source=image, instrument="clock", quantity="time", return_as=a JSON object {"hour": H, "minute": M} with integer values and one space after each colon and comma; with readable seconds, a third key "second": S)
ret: {"hour": 12, "minute": 23}
